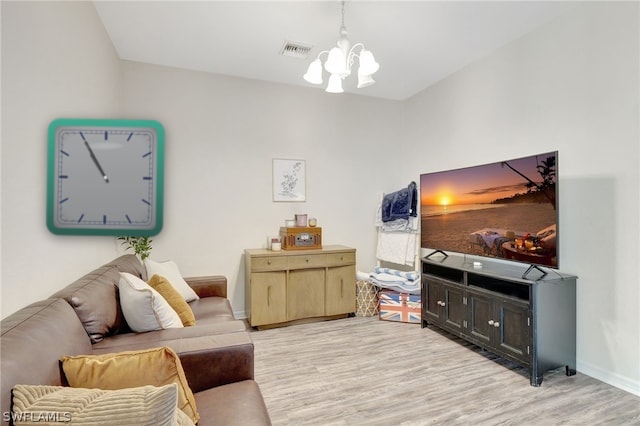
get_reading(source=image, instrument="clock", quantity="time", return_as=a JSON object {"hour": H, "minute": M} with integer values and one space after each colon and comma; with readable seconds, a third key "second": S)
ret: {"hour": 10, "minute": 55}
